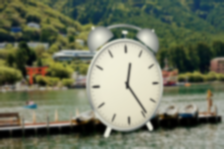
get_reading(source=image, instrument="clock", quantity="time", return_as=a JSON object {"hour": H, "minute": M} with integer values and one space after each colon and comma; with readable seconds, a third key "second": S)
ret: {"hour": 12, "minute": 24}
